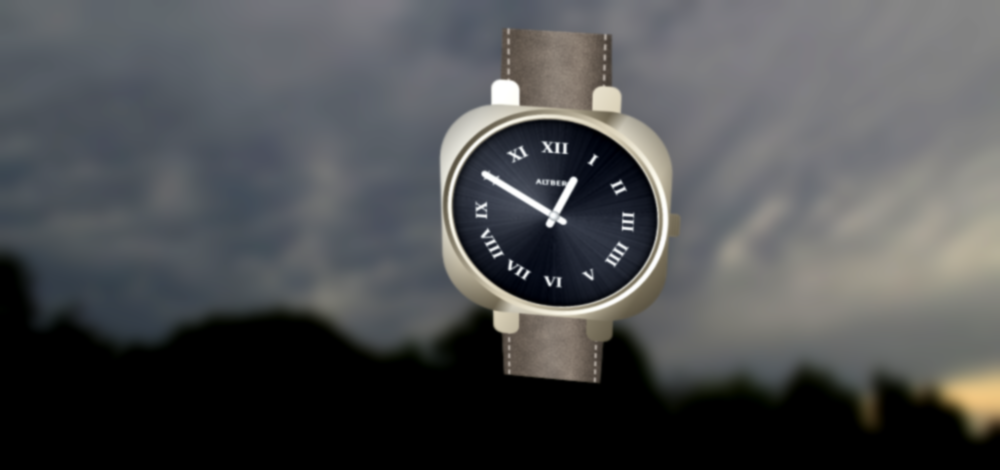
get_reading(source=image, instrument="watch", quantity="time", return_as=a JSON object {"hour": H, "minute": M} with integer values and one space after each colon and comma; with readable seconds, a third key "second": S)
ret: {"hour": 12, "minute": 50}
